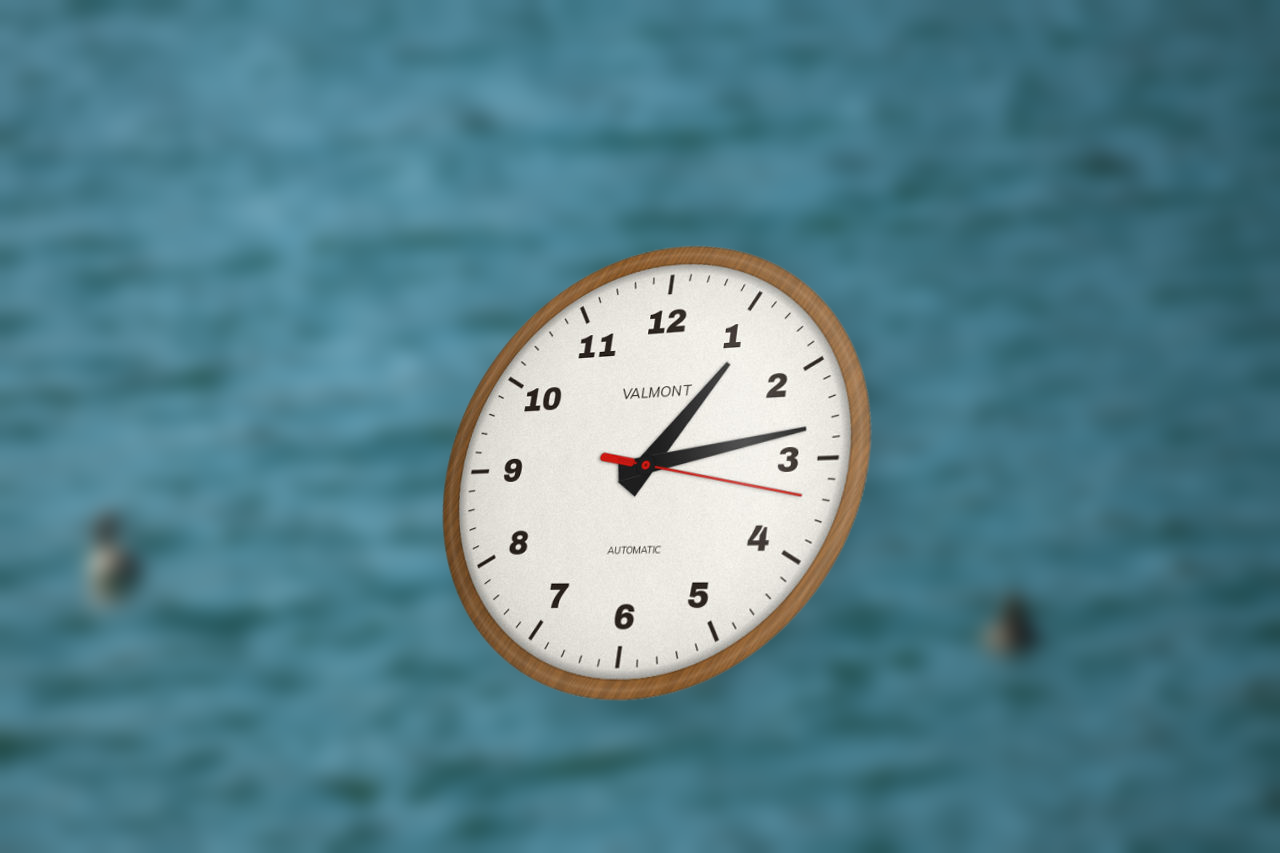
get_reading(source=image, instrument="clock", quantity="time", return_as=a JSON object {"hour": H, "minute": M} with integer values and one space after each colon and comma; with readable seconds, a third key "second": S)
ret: {"hour": 1, "minute": 13, "second": 17}
